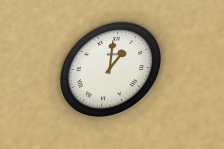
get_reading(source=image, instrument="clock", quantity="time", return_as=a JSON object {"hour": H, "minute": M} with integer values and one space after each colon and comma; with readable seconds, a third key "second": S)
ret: {"hour": 12, "minute": 59}
